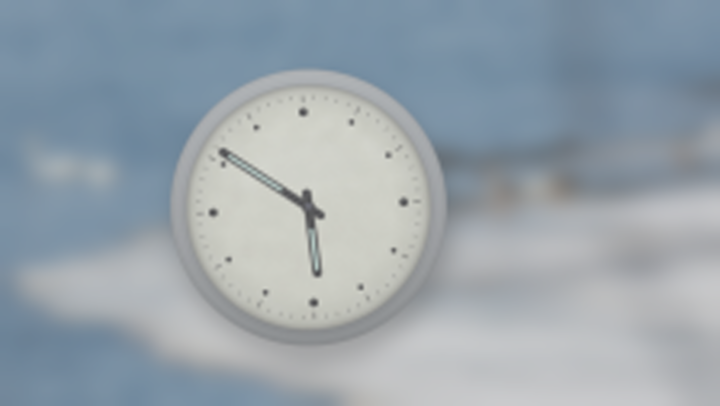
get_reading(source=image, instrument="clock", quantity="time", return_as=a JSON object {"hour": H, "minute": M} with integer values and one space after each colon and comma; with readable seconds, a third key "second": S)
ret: {"hour": 5, "minute": 51}
